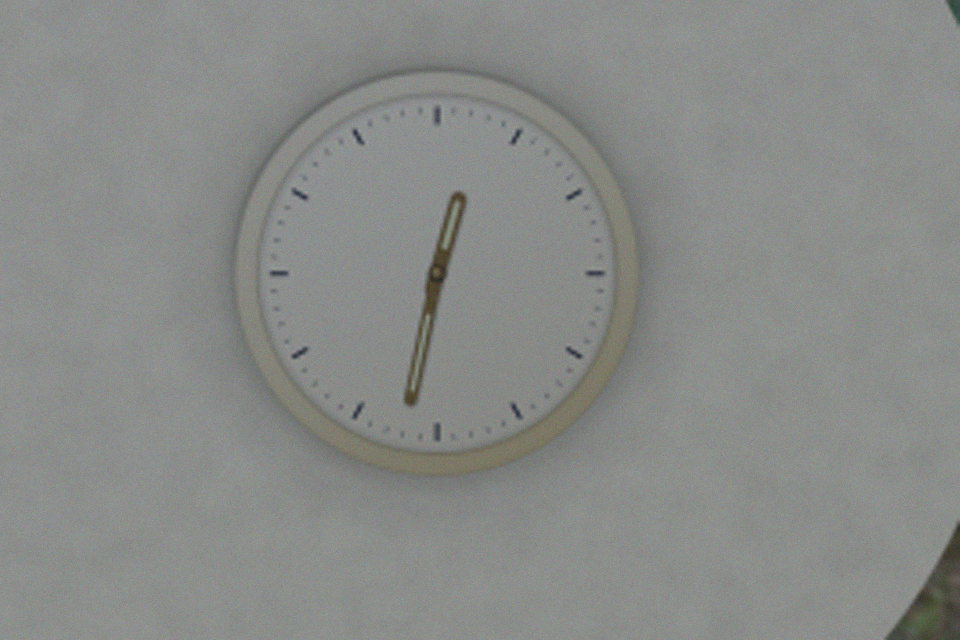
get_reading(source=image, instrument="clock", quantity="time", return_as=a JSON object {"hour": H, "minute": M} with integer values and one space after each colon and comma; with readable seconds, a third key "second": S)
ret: {"hour": 12, "minute": 32}
